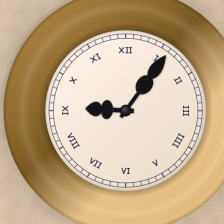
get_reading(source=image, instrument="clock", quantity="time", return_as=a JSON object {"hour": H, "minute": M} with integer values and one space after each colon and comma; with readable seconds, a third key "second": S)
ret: {"hour": 9, "minute": 6}
